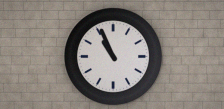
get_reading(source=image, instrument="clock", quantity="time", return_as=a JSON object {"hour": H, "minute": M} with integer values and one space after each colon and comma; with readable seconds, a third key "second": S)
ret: {"hour": 10, "minute": 56}
